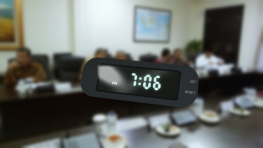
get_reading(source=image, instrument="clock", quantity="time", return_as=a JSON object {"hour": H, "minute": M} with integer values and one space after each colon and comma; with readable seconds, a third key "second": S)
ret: {"hour": 7, "minute": 6}
